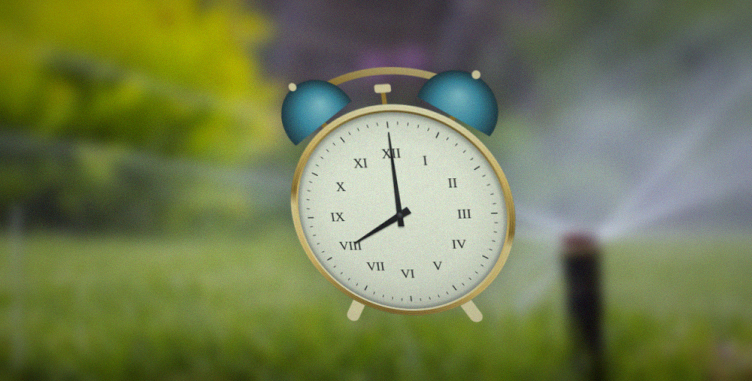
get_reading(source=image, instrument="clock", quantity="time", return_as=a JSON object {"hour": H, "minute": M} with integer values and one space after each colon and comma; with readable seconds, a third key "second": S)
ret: {"hour": 8, "minute": 0}
